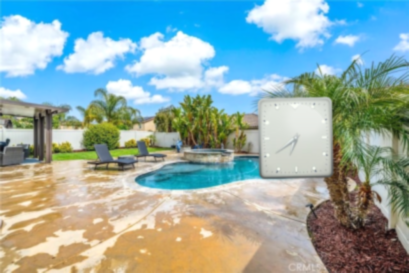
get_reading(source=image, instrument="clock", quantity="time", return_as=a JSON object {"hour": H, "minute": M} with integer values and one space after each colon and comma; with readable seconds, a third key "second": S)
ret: {"hour": 6, "minute": 39}
